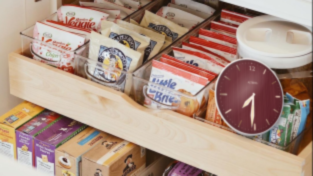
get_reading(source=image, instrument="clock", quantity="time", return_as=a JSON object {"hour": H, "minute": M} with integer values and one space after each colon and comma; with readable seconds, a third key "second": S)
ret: {"hour": 7, "minute": 31}
